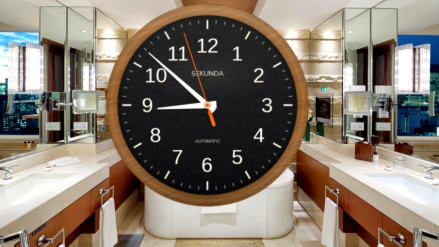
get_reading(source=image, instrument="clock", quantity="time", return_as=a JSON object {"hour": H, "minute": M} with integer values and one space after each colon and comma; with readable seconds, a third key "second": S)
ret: {"hour": 8, "minute": 51, "second": 57}
